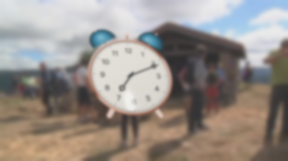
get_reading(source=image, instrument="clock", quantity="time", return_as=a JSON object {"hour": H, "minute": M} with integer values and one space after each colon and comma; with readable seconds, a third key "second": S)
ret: {"hour": 7, "minute": 11}
